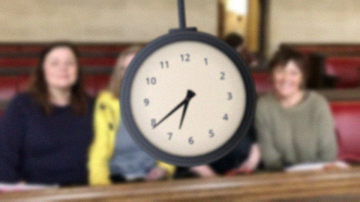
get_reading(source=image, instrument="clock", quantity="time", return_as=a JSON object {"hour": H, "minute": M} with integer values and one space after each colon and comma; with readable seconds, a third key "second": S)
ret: {"hour": 6, "minute": 39}
